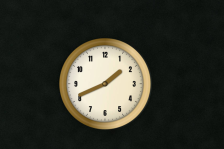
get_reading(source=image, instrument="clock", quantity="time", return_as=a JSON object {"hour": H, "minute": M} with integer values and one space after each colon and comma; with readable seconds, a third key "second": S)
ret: {"hour": 1, "minute": 41}
